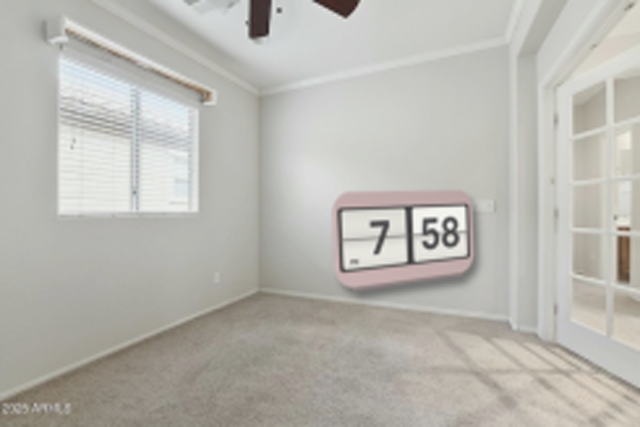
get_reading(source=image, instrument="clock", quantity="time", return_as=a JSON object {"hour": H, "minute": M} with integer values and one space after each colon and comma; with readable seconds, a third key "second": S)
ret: {"hour": 7, "minute": 58}
